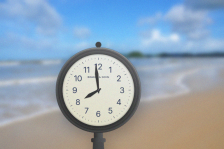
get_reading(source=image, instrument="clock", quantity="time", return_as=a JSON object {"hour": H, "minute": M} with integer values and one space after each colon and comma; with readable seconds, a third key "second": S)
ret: {"hour": 7, "minute": 59}
